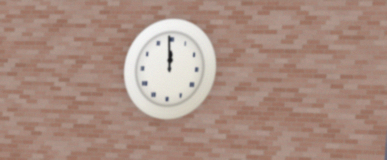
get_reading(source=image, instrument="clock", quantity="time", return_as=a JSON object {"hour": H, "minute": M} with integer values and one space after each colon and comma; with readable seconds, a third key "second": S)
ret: {"hour": 11, "minute": 59}
